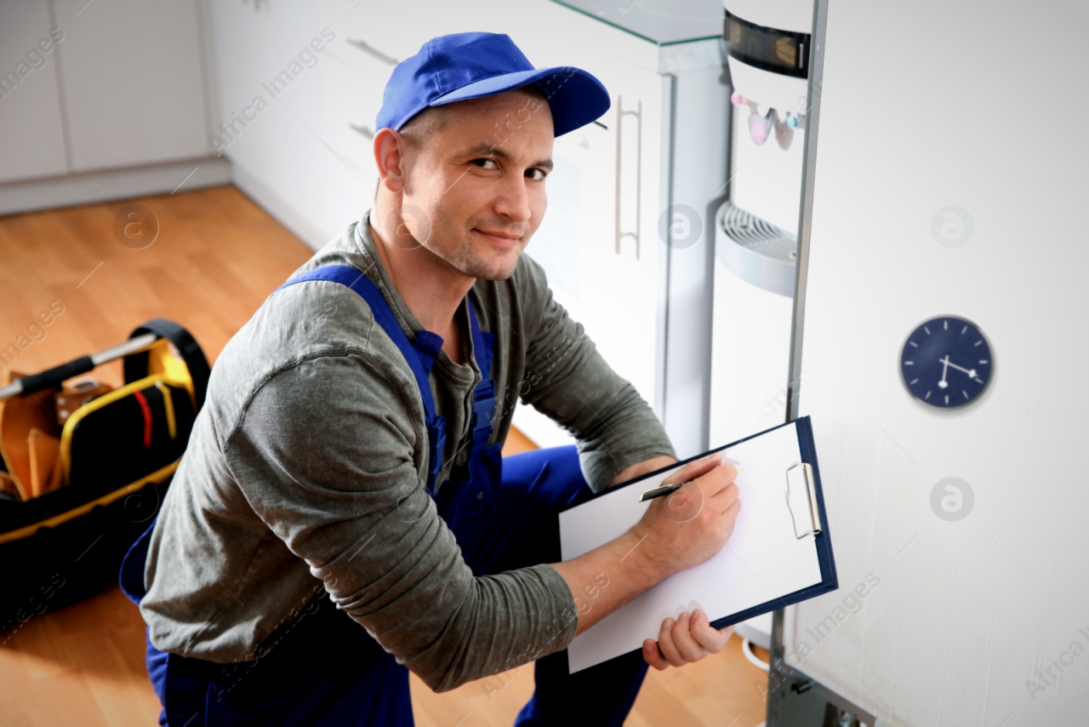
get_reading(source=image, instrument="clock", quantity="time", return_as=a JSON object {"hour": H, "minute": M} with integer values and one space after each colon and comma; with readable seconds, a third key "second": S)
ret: {"hour": 6, "minute": 19}
